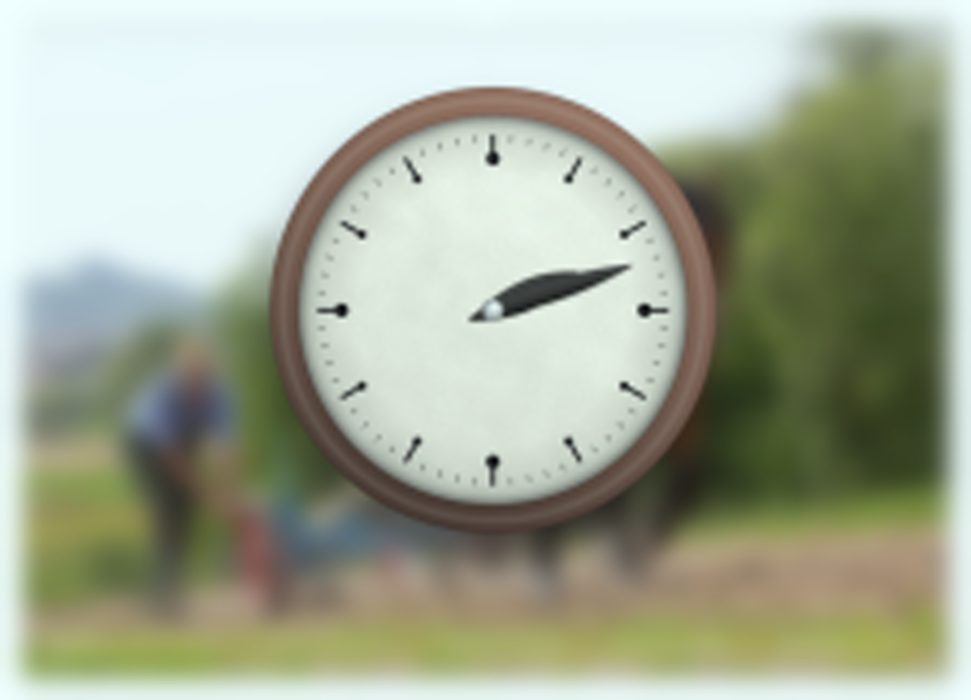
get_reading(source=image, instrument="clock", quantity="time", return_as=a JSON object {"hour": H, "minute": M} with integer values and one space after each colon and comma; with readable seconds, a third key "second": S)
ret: {"hour": 2, "minute": 12}
